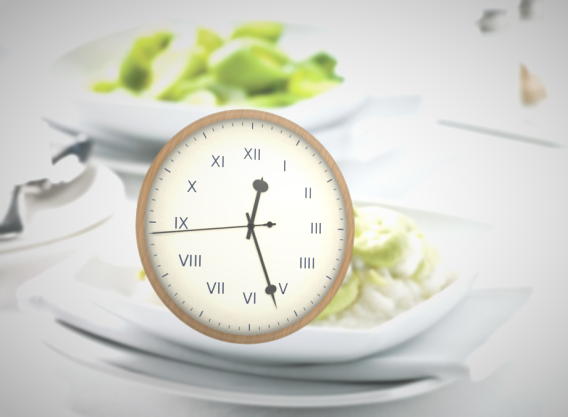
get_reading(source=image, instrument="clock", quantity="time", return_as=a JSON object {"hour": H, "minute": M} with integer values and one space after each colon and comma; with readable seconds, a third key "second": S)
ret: {"hour": 12, "minute": 26, "second": 44}
